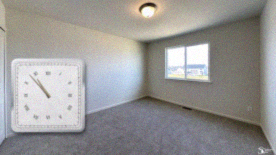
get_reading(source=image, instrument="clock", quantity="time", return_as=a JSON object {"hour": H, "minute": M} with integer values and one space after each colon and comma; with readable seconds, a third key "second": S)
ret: {"hour": 10, "minute": 53}
